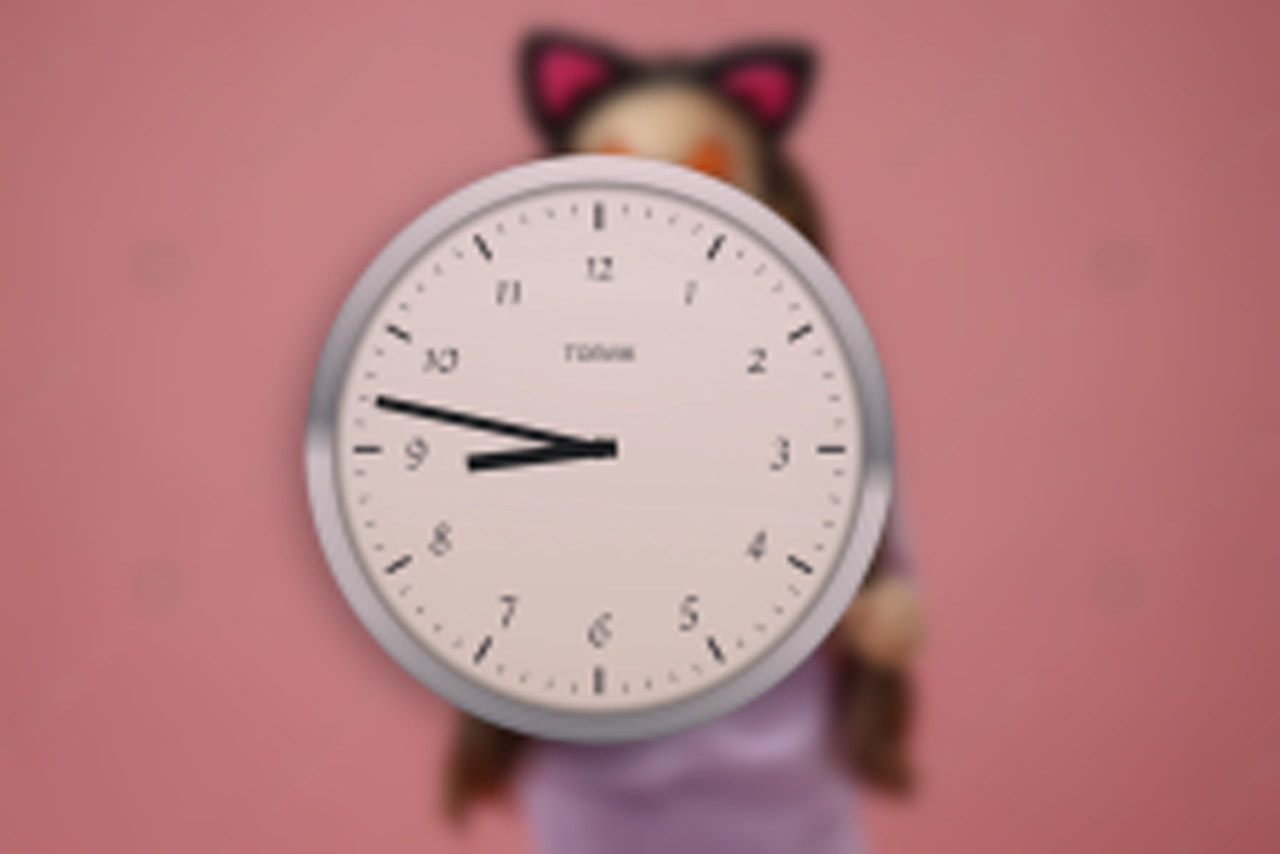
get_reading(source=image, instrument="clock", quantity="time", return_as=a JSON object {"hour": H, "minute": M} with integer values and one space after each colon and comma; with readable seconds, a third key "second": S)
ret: {"hour": 8, "minute": 47}
